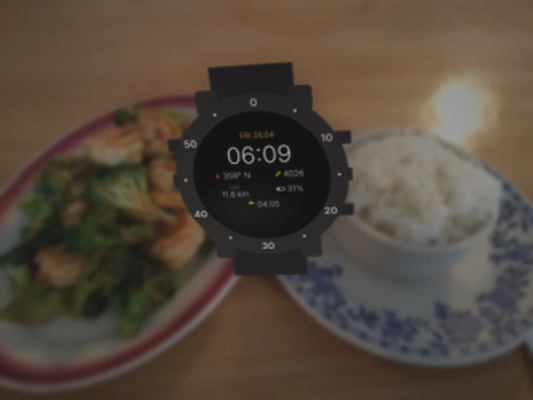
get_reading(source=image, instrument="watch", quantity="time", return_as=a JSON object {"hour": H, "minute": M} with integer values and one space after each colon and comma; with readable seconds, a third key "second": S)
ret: {"hour": 6, "minute": 9}
